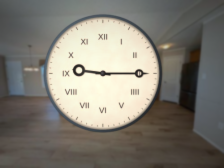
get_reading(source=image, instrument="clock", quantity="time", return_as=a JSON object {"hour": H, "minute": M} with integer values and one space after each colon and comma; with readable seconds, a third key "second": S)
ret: {"hour": 9, "minute": 15}
